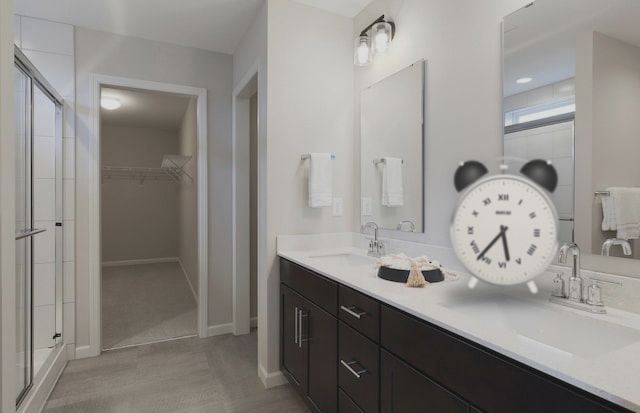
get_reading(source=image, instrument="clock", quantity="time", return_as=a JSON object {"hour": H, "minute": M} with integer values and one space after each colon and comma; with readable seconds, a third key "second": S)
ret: {"hour": 5, "minute": 37}
